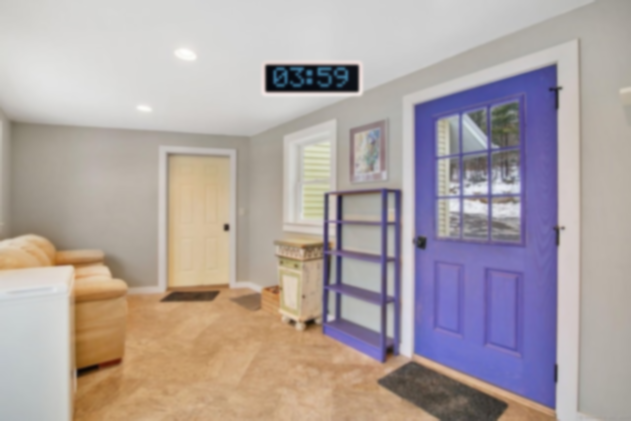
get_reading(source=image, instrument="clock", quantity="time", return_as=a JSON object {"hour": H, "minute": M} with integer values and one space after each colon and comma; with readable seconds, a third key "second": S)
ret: {"hour": 3, "minute": 59}
